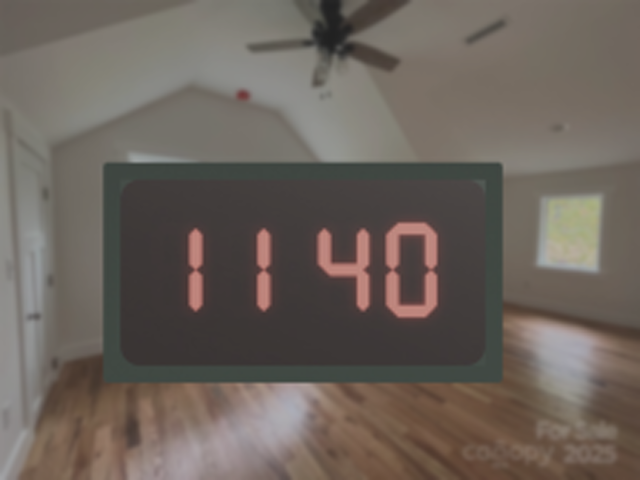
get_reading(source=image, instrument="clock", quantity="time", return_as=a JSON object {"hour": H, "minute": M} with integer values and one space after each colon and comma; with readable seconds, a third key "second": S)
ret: {"hour": 11, "minute": 40}
